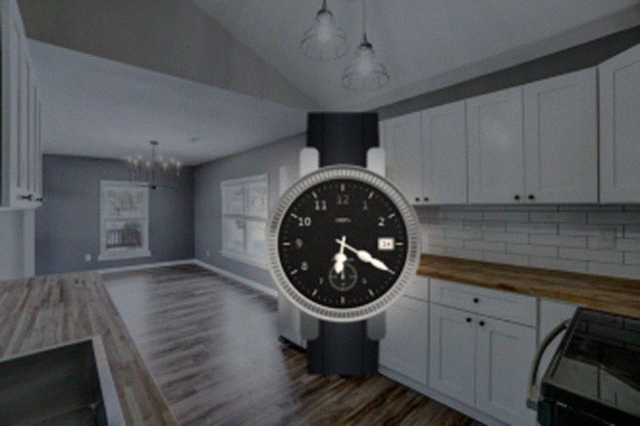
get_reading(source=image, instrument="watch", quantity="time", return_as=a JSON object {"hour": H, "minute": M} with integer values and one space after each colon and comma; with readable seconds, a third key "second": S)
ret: {"hour": 6, "minute": 20}
